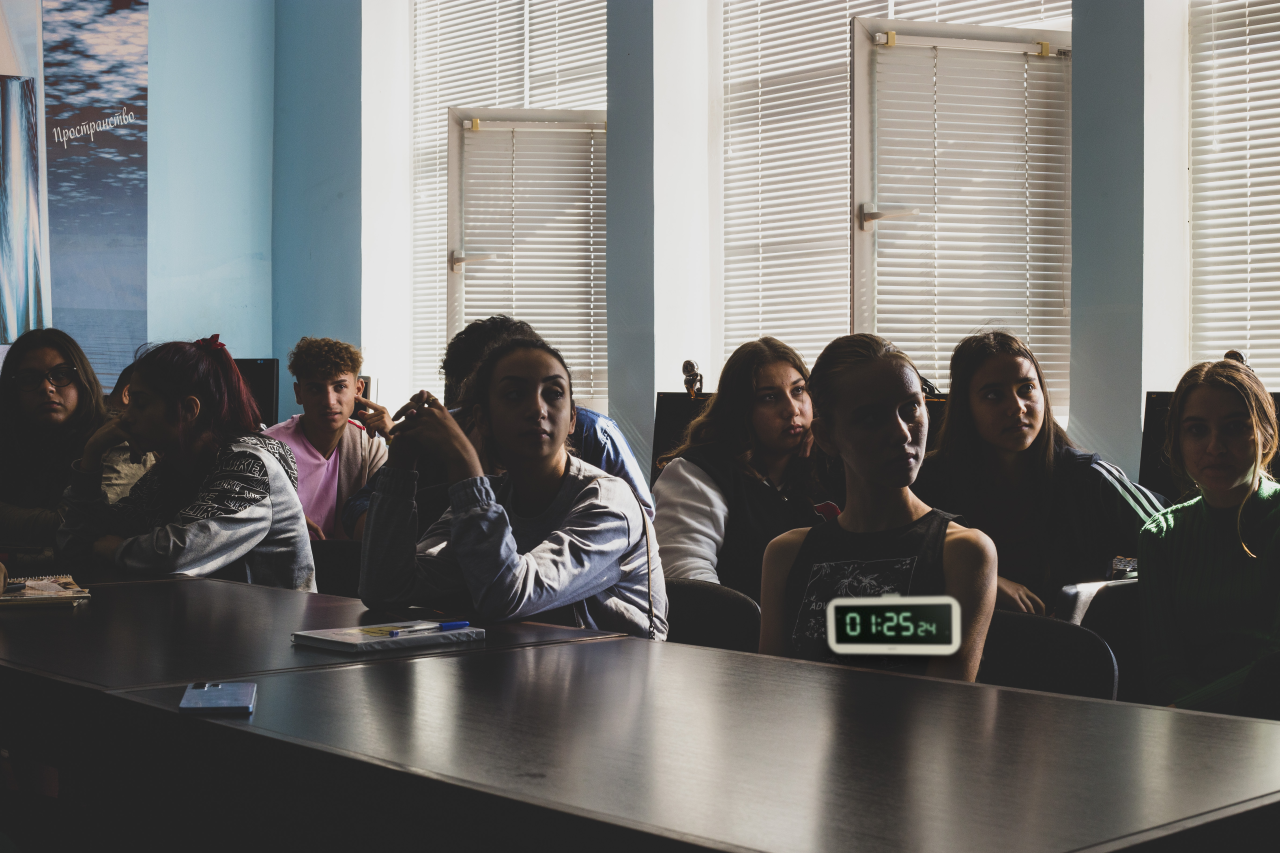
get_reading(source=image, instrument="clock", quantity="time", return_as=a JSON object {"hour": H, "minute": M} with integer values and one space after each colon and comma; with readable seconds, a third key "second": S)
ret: {"hour": 1, "minute": 25, "second": 24}
